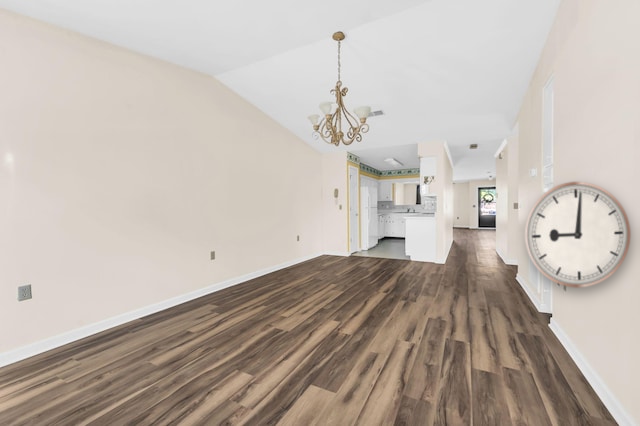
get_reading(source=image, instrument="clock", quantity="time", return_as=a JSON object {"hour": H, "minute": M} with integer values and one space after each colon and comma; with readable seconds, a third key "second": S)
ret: {"hour": 9, "minute": 1}
